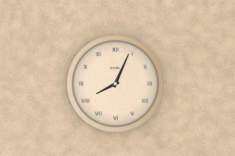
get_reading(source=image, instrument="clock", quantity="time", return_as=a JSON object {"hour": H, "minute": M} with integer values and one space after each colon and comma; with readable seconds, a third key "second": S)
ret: {"hour": 8, "minute": 4}
